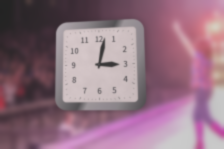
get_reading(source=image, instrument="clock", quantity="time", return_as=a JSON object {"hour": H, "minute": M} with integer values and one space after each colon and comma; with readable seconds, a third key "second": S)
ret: {"hour": 3, "minute": 2}
